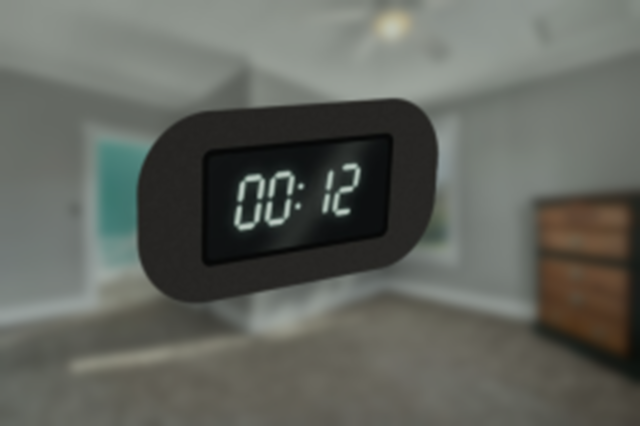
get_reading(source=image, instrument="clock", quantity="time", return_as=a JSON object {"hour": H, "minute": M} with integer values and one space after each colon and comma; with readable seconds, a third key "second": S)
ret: {"hour": 0, "minute": 12}
